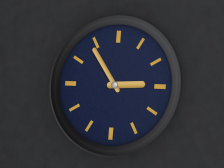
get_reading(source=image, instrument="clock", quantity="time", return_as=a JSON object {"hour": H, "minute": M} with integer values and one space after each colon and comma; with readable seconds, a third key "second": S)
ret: {"hour": 2, "minute": 54}
